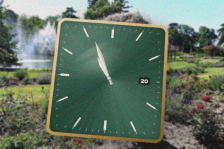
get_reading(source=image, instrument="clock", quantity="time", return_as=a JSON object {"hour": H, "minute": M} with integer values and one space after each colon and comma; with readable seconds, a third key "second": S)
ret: {"hour": 10, "minute": 56}
